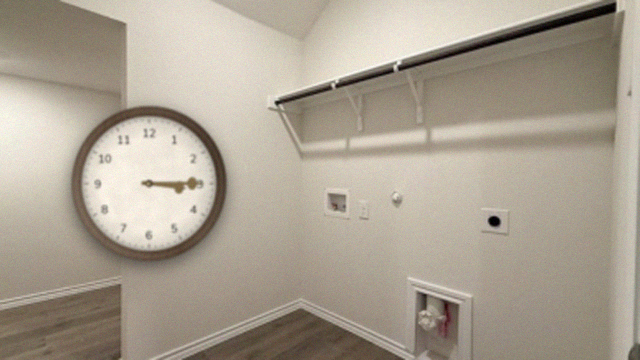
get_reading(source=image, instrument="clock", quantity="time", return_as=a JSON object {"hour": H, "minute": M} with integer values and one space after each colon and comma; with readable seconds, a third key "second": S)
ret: {"hour": 3, "minute": 15}
